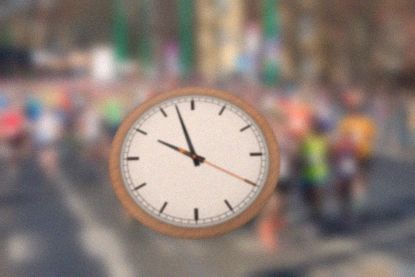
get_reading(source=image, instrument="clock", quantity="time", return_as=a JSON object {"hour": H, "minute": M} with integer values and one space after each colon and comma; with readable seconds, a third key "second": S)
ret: {"hour": 9, "minute": 57, "second": 20}
